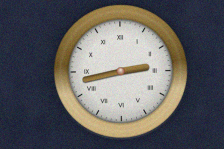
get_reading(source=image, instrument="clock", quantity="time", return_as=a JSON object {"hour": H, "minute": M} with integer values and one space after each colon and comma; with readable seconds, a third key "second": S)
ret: {"hour": 2, "minute": 43}
